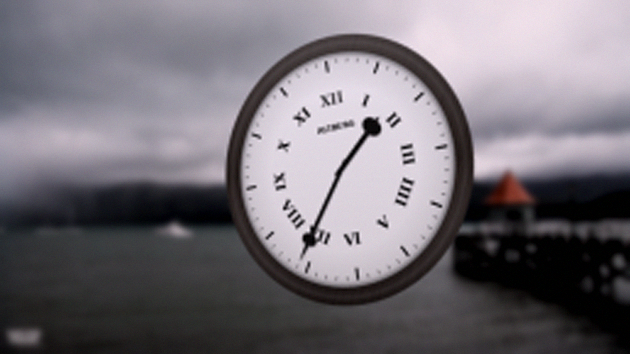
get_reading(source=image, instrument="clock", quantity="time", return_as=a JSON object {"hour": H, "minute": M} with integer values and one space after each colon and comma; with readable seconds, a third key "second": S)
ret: {"hour": 1, "minute": 36}
